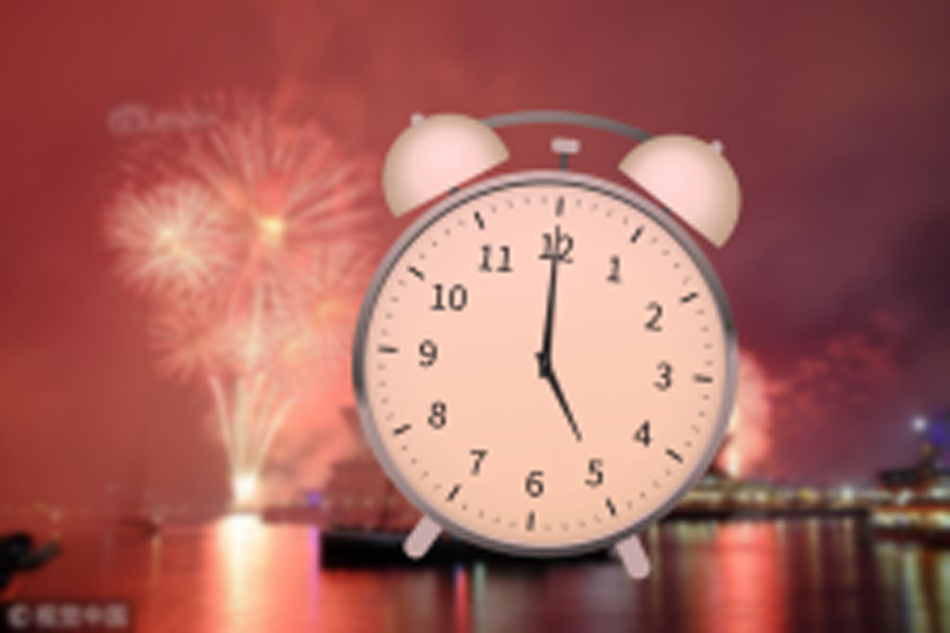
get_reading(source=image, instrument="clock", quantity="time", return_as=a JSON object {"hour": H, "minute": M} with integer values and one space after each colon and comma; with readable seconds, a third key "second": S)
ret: {"hour": 5, "minute": 0}
